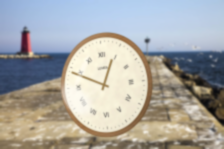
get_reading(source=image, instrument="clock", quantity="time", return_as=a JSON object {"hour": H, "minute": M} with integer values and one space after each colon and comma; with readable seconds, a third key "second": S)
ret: {"hour": 12, "minute": 49}
